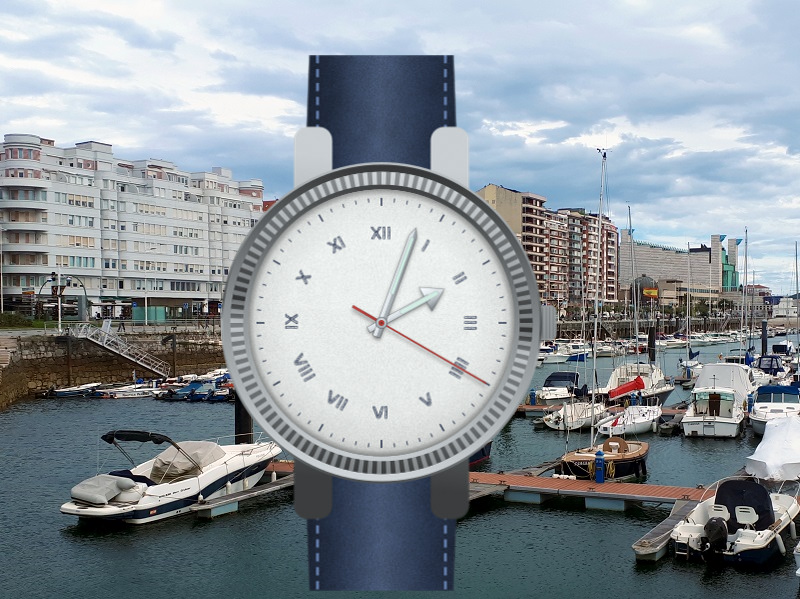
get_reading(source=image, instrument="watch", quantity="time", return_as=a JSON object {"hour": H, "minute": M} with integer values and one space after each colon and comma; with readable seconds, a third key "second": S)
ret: {"hour": 2, "minute": 3, "second": 20}
